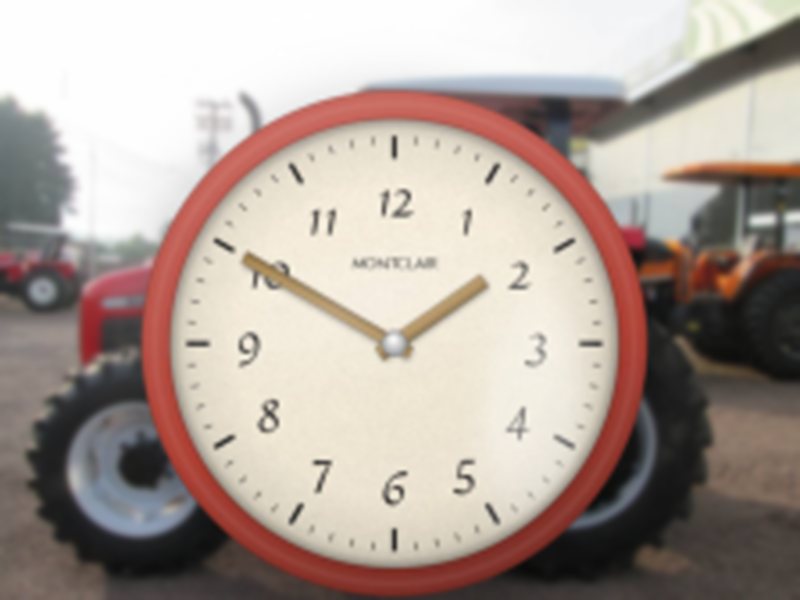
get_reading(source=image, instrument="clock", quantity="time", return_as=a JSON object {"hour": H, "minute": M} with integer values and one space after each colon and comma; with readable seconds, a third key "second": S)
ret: {"hour": 1, "minute": 50}
